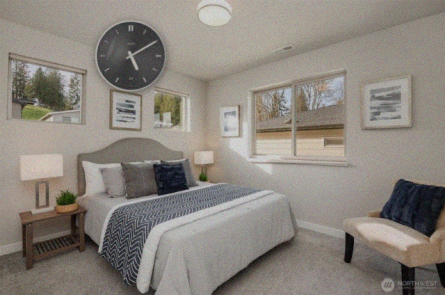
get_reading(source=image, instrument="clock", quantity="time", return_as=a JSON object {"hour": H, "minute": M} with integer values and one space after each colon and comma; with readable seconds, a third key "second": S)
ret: {"hour": 5, "minute": 10}
